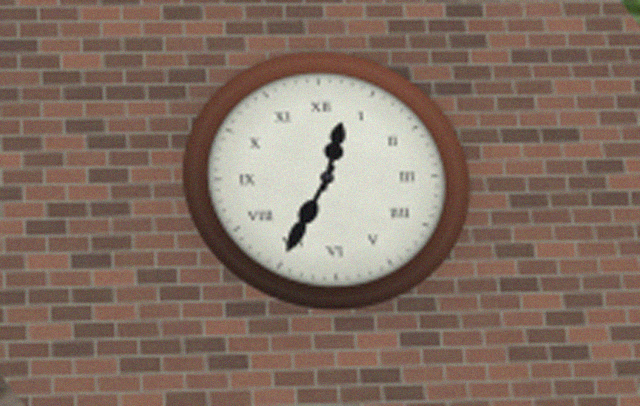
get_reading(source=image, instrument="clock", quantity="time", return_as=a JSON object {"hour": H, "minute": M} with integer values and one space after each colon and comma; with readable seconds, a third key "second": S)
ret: {"hour": 12, "minute": 35}
